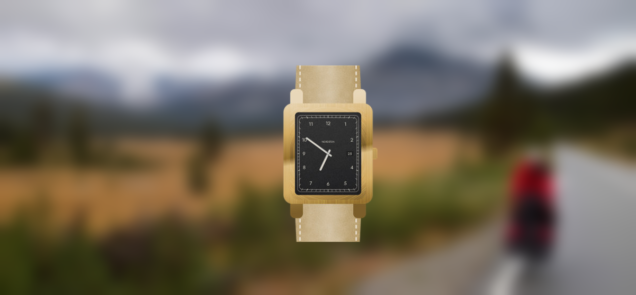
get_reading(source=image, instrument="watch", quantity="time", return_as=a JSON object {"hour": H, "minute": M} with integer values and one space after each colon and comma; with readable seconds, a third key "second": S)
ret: {"hour": 6, "minute": 51}
